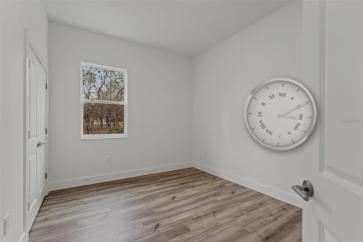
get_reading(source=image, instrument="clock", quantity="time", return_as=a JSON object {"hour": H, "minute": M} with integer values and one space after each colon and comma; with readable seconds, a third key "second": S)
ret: {"hour": 3, "minute": 10}
